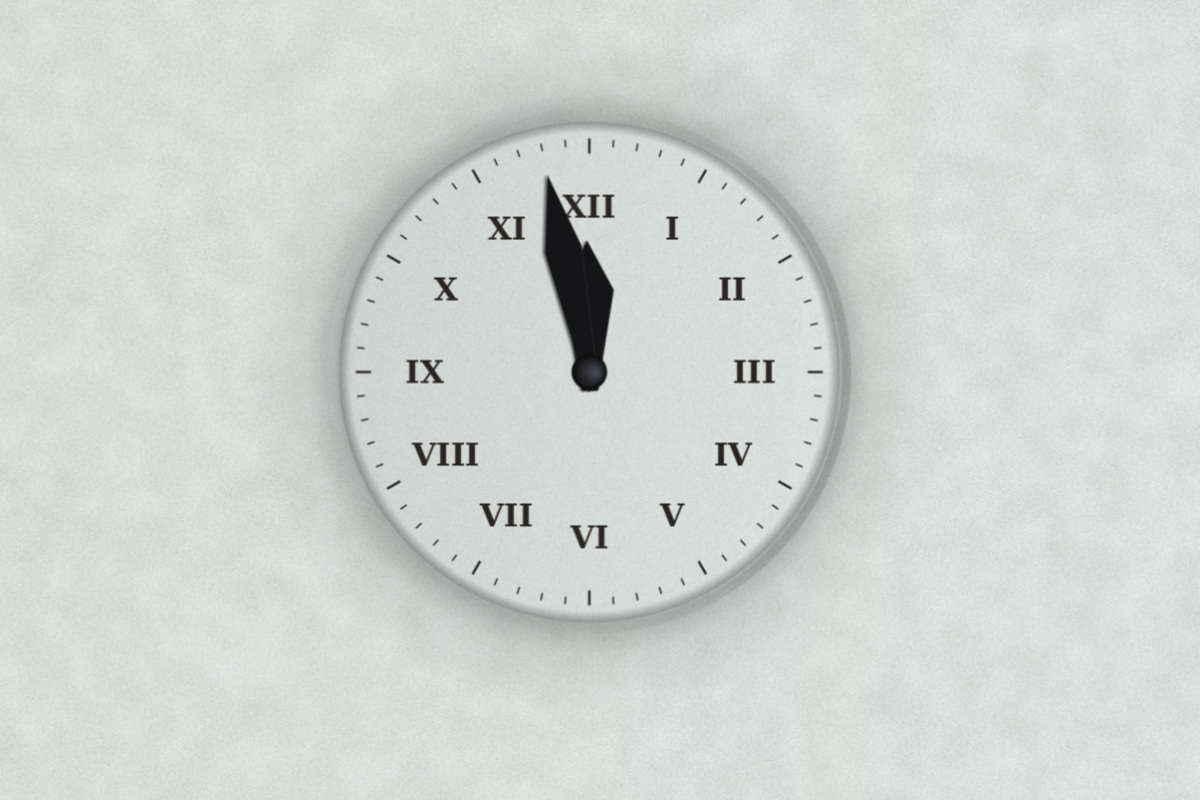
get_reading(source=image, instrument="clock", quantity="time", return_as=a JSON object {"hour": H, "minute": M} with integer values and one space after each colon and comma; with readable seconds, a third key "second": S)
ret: {"hour": 11, "minute": 58}
